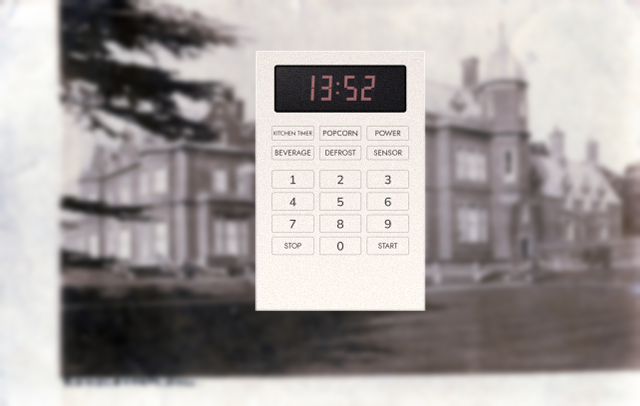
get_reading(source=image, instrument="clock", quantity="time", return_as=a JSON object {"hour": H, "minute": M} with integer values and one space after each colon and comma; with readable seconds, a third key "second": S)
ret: {"hour": 13, "minute": 52}
